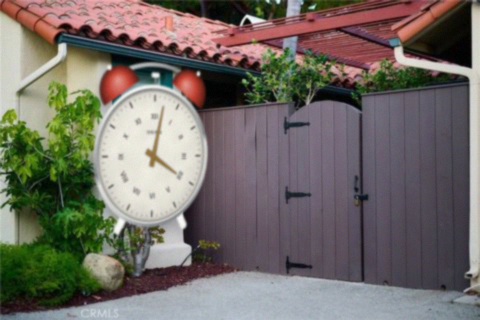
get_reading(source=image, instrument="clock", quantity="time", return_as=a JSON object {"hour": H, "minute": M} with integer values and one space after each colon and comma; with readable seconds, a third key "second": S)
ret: {"hour": 4, "minute": 2}
